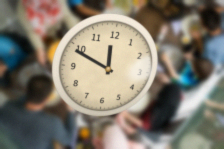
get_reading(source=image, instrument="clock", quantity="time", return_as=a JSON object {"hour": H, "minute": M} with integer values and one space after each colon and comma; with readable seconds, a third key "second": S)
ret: {"hour": 11, "minute": 49}
